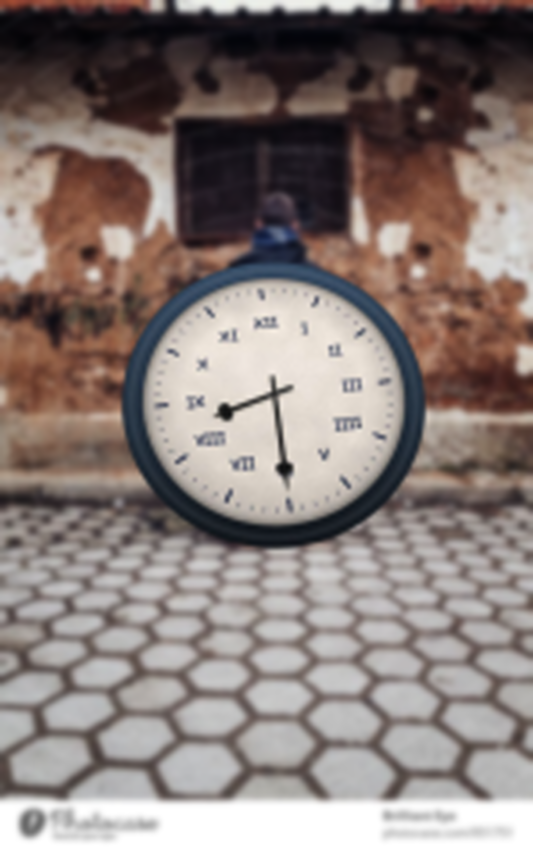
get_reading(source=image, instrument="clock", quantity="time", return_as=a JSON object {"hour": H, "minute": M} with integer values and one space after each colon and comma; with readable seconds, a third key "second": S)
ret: {"hour": 8, "minute": 30}
